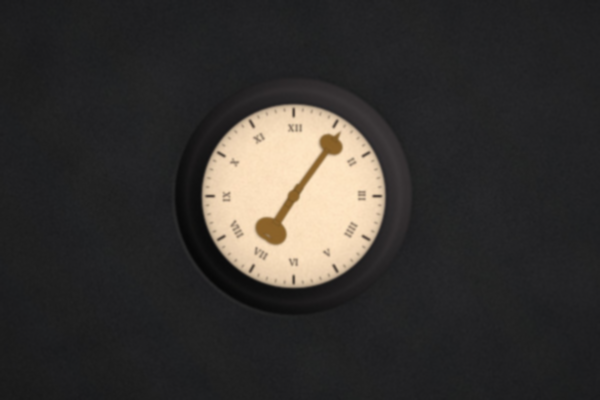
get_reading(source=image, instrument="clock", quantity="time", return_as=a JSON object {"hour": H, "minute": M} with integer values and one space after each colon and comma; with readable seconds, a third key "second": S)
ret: {"hour": 7, "minute": 6}
